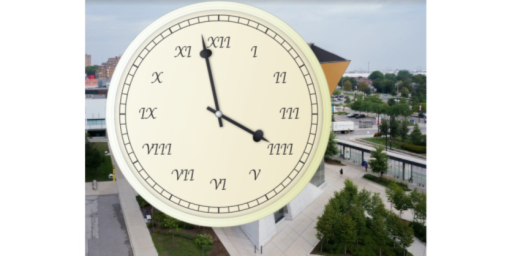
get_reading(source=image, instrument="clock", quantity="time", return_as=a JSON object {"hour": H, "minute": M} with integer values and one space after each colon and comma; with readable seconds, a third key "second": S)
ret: {"hour": 3, "minute": 58}
